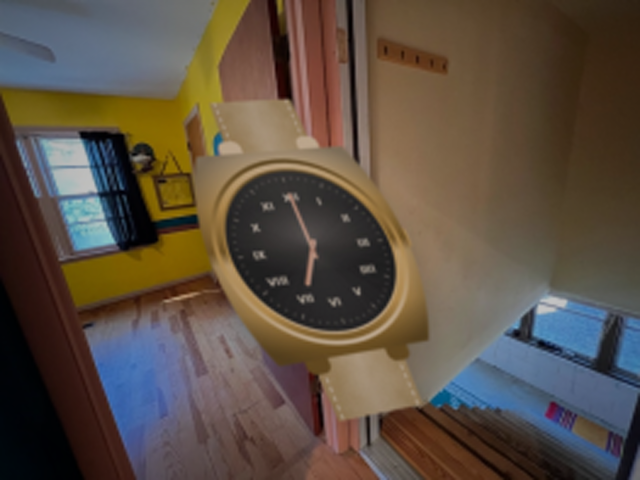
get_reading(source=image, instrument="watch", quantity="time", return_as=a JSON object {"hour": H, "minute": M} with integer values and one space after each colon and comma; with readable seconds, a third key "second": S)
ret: {"hour": 7, "minute": 0}
